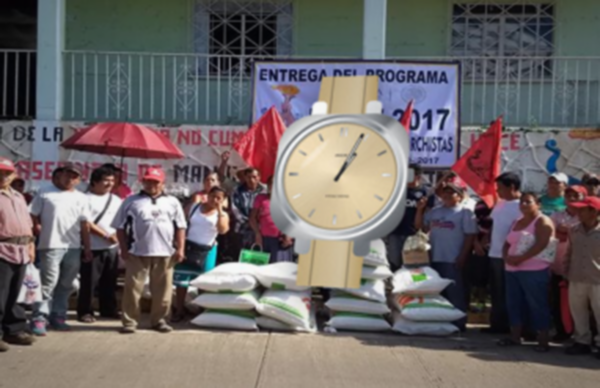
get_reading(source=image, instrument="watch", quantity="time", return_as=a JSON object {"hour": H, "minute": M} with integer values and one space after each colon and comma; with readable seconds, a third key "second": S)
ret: {"hour": 1, "minute": 4}
